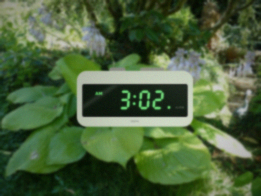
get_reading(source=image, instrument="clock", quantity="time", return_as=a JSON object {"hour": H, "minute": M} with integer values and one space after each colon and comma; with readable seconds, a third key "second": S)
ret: {"hour": 3, "minute": 2}
